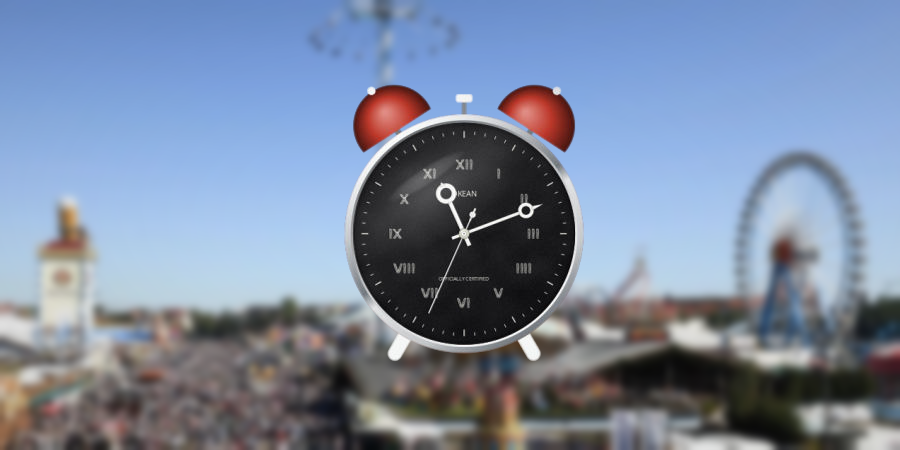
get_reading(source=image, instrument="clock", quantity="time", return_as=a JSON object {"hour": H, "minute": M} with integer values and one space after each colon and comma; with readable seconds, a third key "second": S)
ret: {"hour": 11, "minute": 11, "second": 34}
